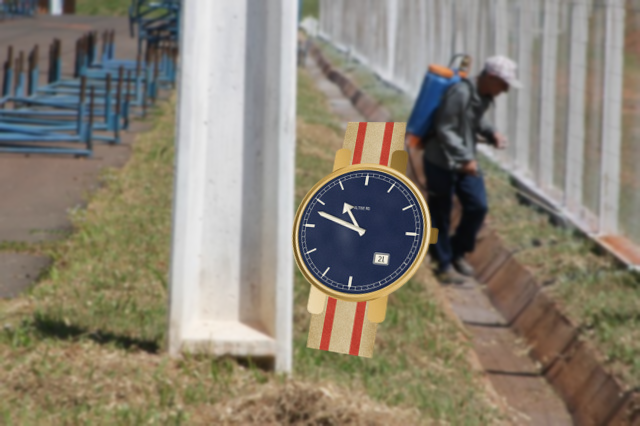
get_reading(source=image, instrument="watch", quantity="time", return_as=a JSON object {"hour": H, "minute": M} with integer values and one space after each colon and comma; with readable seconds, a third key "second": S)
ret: {"hour": 10, "minute": 48}
